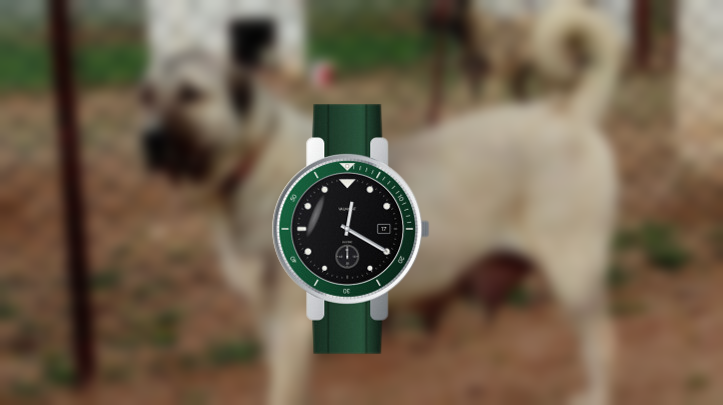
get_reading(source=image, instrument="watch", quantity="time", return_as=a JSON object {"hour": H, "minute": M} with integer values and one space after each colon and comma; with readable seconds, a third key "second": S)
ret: {"hour": 12, "minute": 20}
